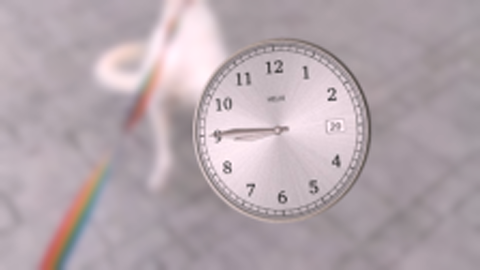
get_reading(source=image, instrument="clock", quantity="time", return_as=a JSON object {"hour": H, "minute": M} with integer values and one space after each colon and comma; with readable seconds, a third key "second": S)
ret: {"hour": 8, "minute": 45}
